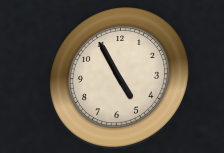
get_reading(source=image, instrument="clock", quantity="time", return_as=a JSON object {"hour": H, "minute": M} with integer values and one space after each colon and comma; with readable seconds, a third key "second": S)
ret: {"hour": 4, "minute": 55}
